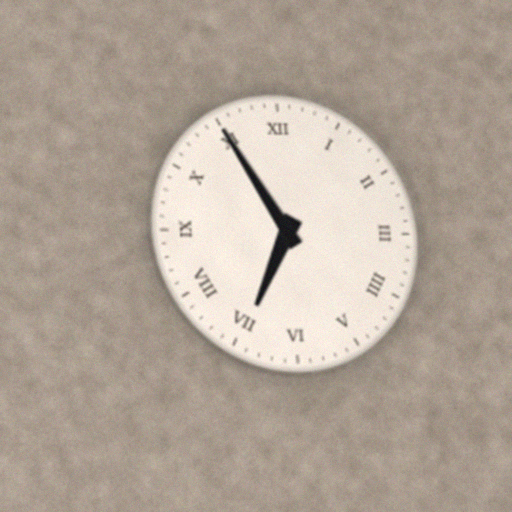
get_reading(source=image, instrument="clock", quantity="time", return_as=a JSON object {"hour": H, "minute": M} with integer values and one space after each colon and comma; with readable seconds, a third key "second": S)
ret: {"hour": 6, "minute": 55}
